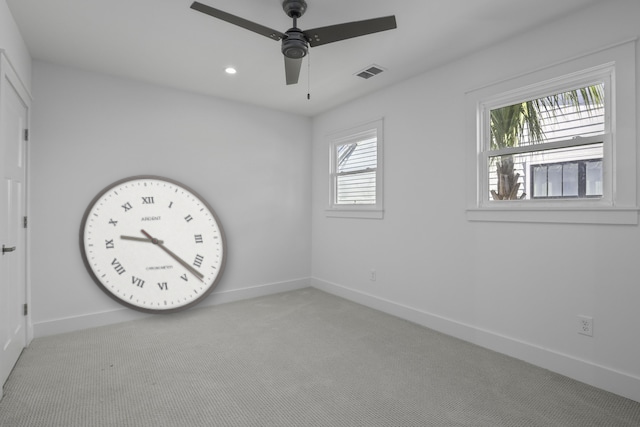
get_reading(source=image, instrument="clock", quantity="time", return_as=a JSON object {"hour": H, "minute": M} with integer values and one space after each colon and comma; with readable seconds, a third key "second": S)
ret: {"hour": 9, "minute": 22, "second": 23}
